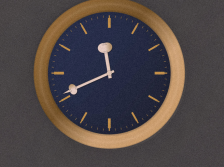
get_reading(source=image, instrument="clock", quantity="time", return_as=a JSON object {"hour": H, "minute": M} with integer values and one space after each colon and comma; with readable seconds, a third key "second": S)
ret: {"hour": 11, "minute": 41}
